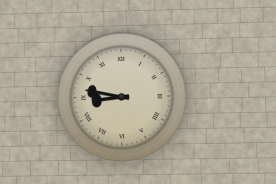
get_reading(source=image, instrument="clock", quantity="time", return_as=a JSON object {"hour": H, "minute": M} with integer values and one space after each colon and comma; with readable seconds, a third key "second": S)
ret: {"hour": 8, "minute": 47}
